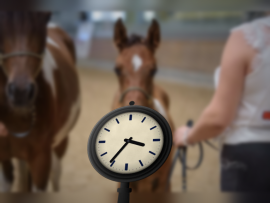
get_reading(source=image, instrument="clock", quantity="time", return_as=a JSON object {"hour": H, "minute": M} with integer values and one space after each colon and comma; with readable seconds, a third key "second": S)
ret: {"hour": 3, "minute": 36}
